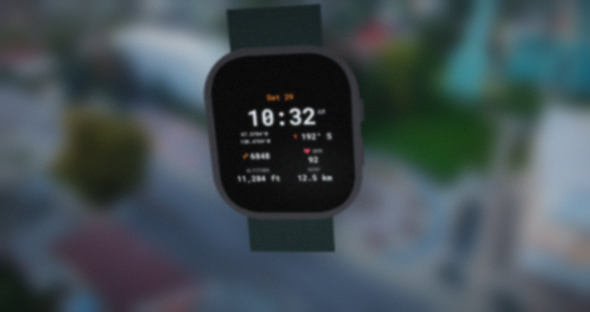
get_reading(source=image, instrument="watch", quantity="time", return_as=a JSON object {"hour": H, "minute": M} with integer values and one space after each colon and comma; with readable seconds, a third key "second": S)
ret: {"hour": 10, "minute": 32}
